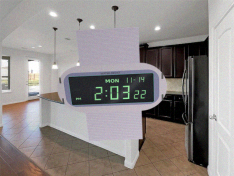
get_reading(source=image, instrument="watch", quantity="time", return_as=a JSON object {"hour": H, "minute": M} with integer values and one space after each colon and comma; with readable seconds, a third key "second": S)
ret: {"hour": 2, "minute": 3, "second": 22}
